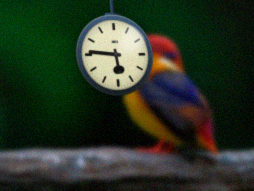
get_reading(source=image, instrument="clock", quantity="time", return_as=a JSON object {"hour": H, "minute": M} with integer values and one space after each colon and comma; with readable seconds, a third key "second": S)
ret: {"hour": 5, "minute": 46}
